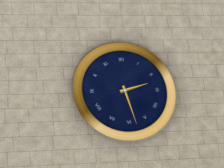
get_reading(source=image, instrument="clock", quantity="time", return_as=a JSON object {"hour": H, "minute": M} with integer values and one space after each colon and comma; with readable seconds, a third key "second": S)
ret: {"hour": 2, "minute": 28}
